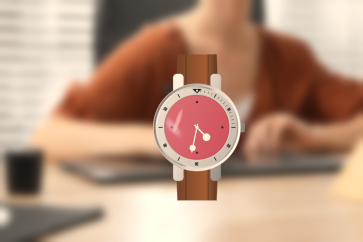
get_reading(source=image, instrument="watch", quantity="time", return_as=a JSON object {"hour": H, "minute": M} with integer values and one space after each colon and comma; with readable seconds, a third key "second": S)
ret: {"hour": 4, "minute": 32}
